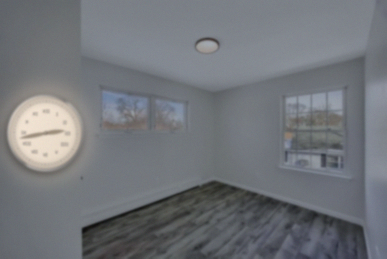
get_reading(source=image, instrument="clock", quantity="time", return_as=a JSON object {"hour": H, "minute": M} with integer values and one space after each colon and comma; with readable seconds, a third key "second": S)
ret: {"hour": 2, "minute": 43}
